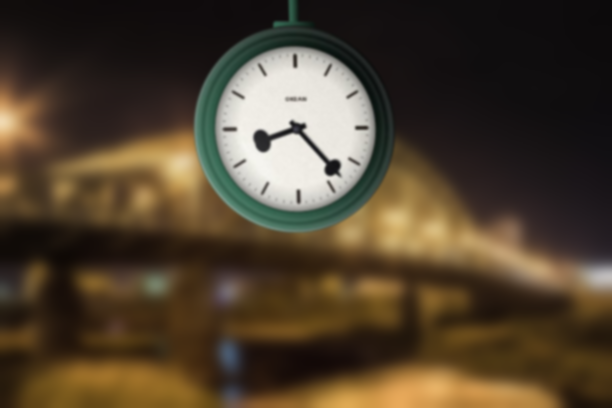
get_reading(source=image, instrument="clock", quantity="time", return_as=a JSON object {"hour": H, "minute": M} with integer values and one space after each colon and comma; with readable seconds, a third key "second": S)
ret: {"hour": 8, "minute": 23}
